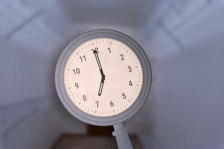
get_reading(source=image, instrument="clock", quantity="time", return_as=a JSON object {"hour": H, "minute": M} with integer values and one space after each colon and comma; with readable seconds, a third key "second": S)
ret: {"hour": 7, "minute": 0}
